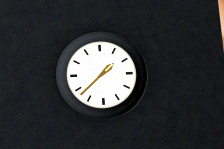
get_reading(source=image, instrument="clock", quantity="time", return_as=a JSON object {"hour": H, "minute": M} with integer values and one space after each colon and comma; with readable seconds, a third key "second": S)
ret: {"hour": 1, "minute": 38}
